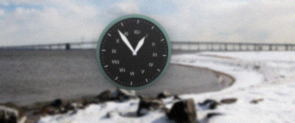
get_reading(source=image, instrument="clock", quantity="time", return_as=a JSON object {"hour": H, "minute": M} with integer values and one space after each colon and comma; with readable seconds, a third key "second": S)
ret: {"hour": 12, "minute": 53}
